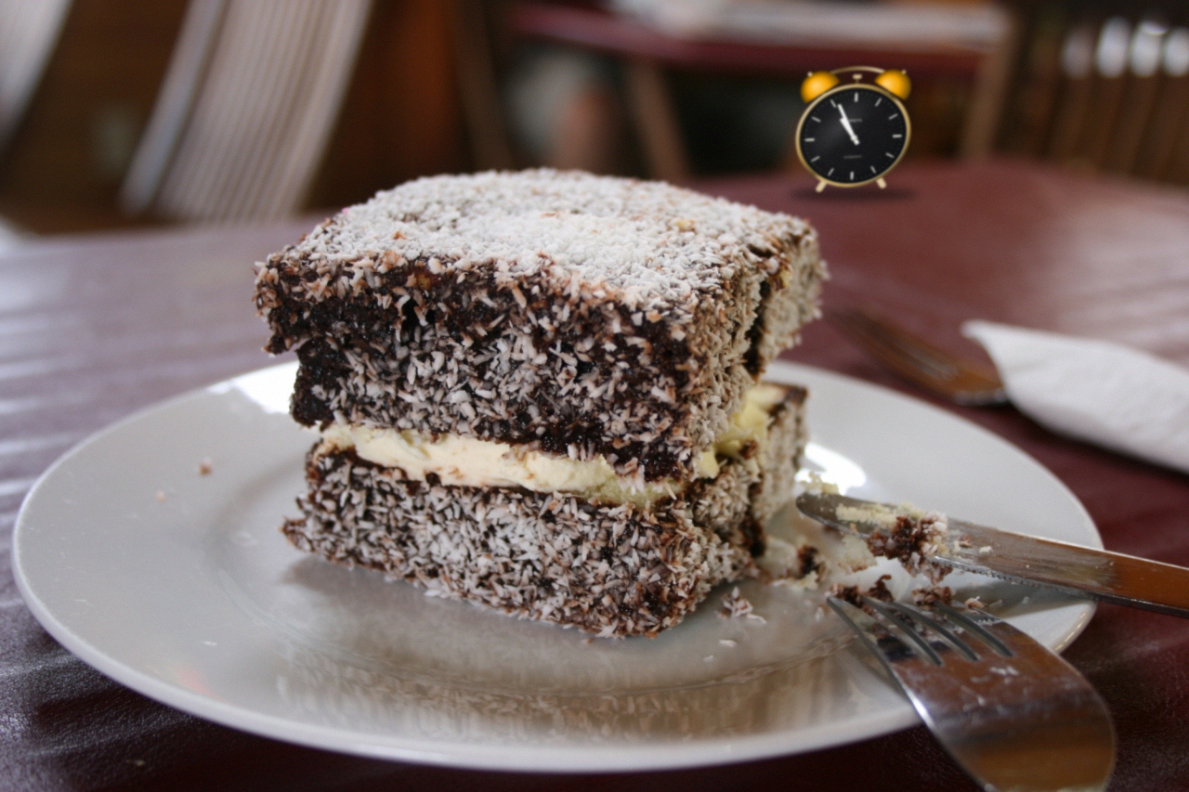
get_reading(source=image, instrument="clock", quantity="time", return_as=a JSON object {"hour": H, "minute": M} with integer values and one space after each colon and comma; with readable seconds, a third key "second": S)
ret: {"hour": 10, "minute": 56}
